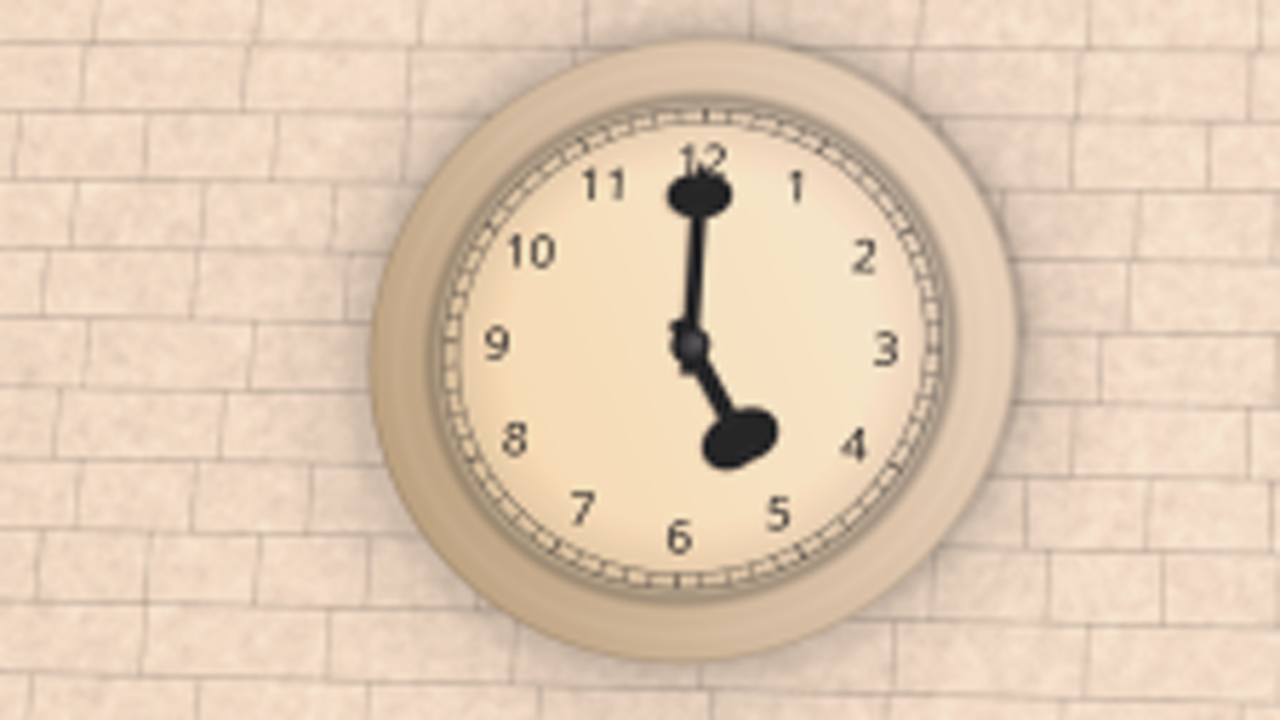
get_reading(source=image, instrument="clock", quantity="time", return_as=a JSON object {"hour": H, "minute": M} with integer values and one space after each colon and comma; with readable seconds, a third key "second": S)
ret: {"hour": 5, "minute": 0}
